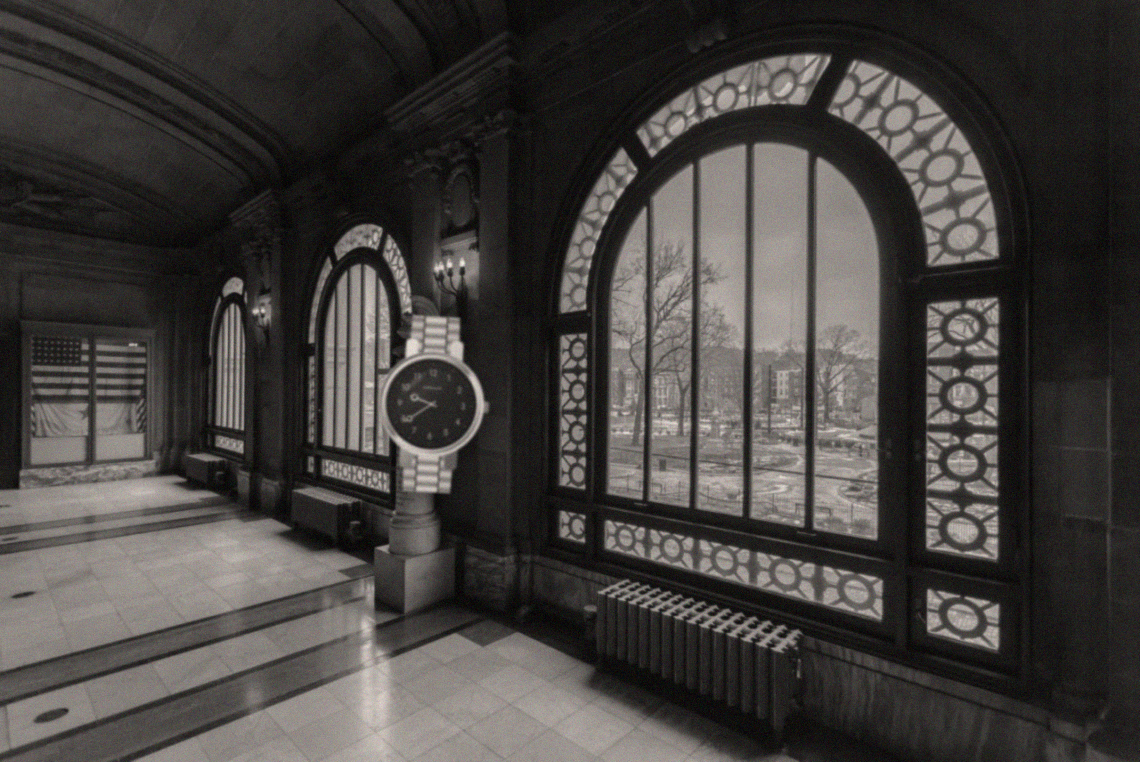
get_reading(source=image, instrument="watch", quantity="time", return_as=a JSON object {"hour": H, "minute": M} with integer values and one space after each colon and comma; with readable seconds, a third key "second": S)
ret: {"hour": 9, "minute": 39}
